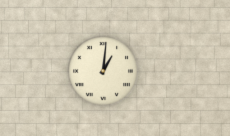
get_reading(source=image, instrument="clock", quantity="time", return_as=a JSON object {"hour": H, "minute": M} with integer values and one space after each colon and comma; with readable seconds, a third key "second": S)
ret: {"hour": 1, "minute": 1}
